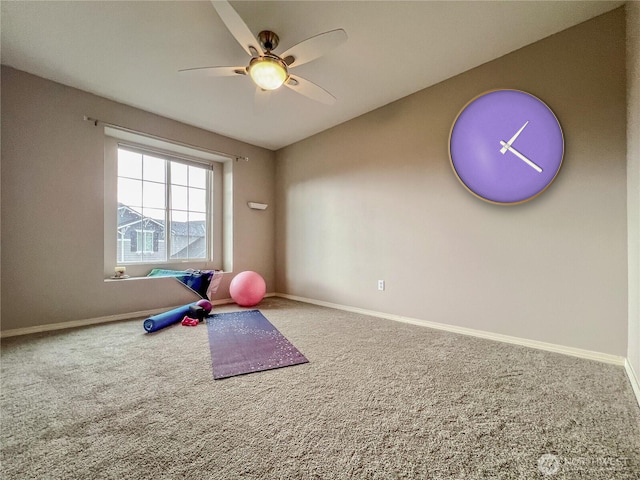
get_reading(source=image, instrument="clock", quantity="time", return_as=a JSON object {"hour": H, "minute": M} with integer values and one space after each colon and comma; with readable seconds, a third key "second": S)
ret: {"hour": 1, "minute": 21}
